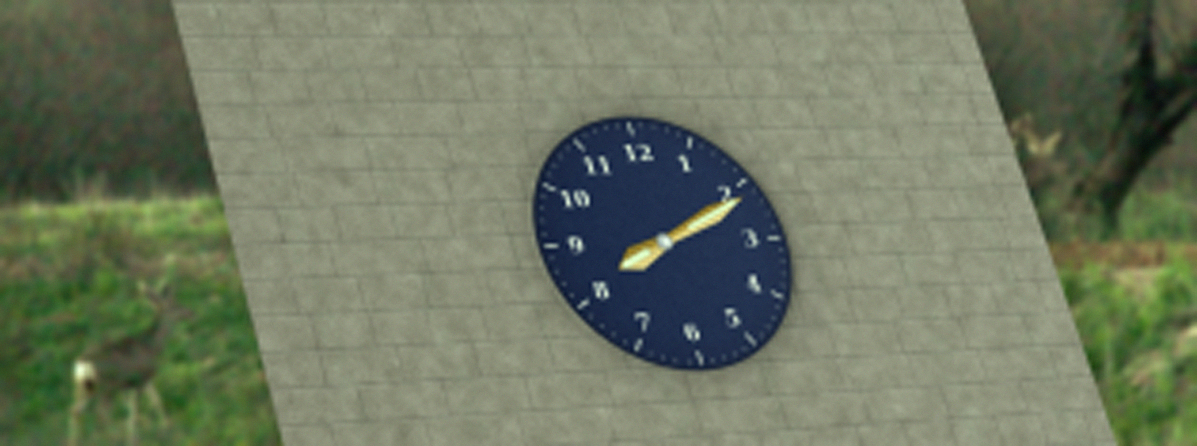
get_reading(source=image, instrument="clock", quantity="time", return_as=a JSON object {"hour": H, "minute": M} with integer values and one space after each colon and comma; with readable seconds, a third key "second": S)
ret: {"hour": 8, "minute": 11}
